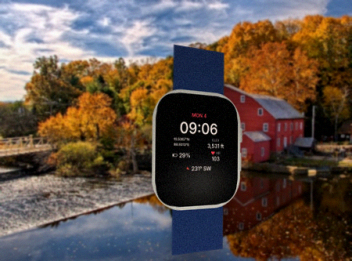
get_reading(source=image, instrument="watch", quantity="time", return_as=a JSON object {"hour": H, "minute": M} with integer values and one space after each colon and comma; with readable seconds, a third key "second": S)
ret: {"hour": 9, "minute": 6}
